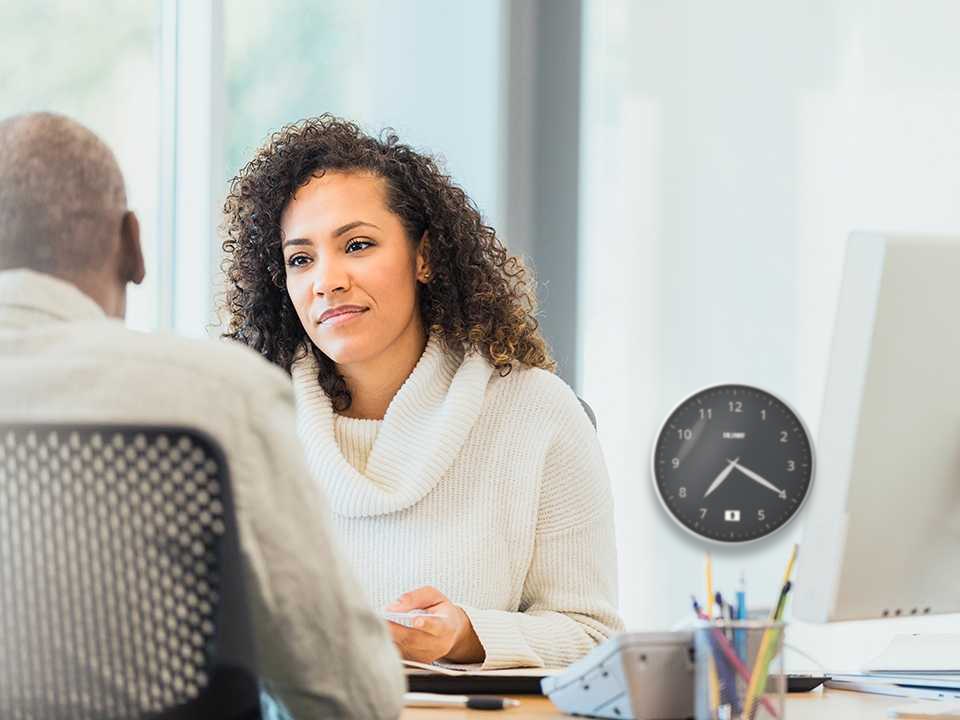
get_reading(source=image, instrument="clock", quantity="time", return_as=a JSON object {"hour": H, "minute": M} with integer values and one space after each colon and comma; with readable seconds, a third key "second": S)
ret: {"hour": 7, "minute": 20}
